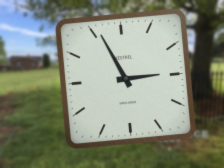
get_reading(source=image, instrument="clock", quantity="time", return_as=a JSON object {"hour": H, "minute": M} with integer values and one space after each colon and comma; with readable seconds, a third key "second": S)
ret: {"hour": 2, "minute": 56}
